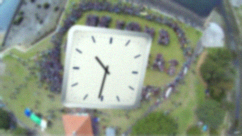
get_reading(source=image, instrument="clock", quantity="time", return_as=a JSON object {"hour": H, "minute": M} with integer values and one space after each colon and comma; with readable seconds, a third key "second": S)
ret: {"hour": 10, "minute": 31}
